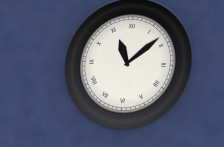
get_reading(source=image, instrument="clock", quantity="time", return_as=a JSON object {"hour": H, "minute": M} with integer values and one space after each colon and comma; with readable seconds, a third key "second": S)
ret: {"hour": 11, "minute": 8}
